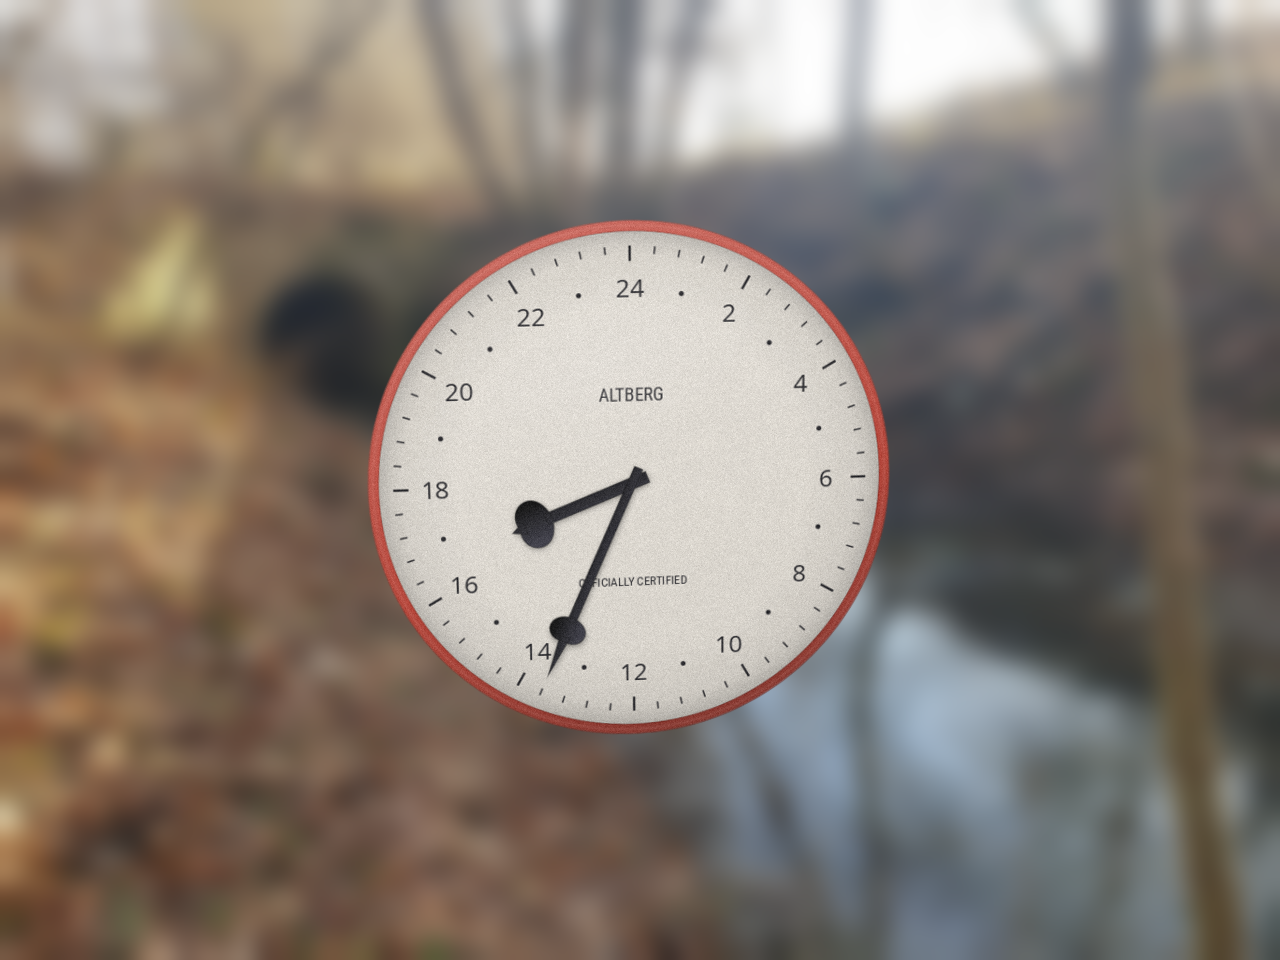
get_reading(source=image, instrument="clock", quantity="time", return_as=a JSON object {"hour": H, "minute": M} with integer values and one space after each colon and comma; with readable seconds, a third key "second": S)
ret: {"hour": 16, "minute": 34}
